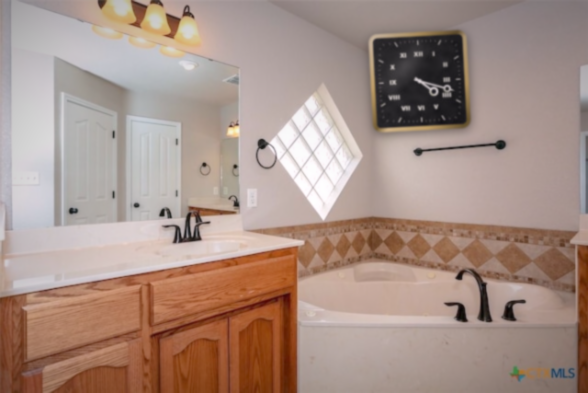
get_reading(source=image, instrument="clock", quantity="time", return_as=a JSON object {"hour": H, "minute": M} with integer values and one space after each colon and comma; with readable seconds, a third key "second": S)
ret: {"hour": 4, "minute": 18}
